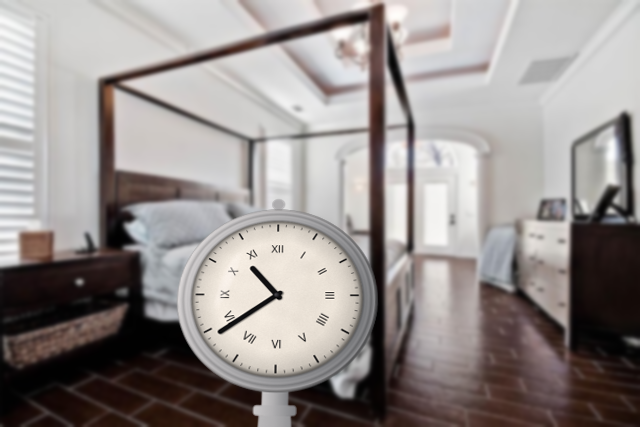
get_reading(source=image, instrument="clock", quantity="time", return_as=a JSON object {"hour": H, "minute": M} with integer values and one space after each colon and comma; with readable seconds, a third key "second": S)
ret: {"hour": 10, "minute": 39}
